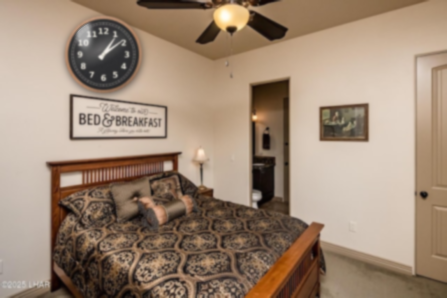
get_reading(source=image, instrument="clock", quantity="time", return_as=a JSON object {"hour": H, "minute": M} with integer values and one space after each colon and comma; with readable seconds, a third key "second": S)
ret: {"hour": 1, "minute": 9}
